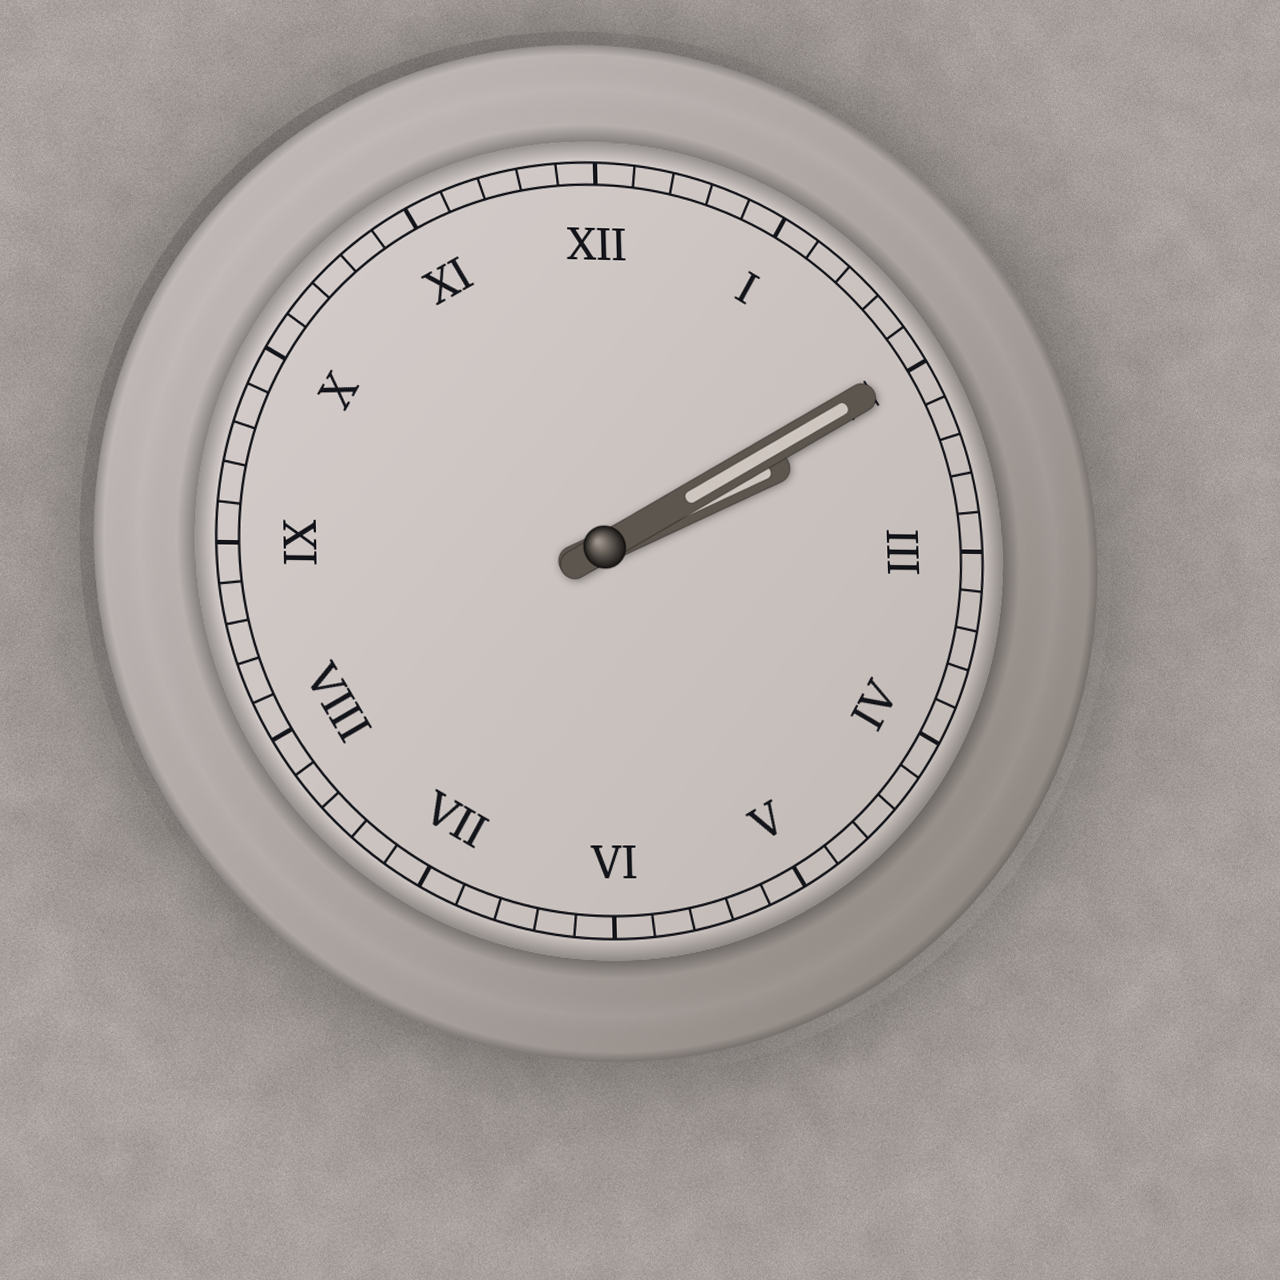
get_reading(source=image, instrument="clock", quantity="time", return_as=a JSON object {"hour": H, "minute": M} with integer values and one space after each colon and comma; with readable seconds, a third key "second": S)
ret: {"hour": 2, "minute": 10}
